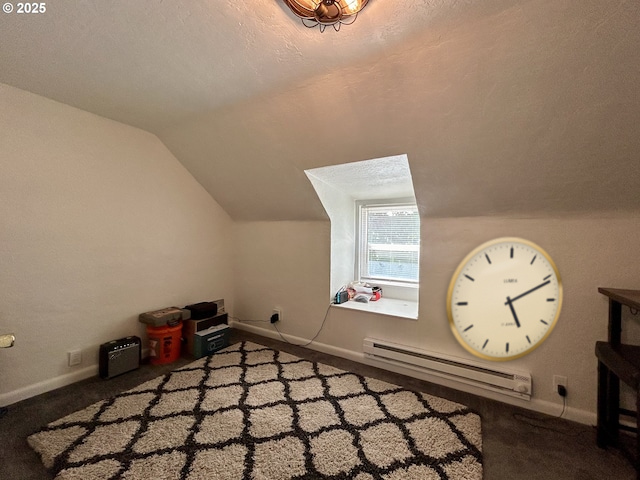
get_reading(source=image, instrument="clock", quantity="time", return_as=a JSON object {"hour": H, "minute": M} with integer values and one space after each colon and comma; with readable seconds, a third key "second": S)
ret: {"hour": 5, "minute": 11}
